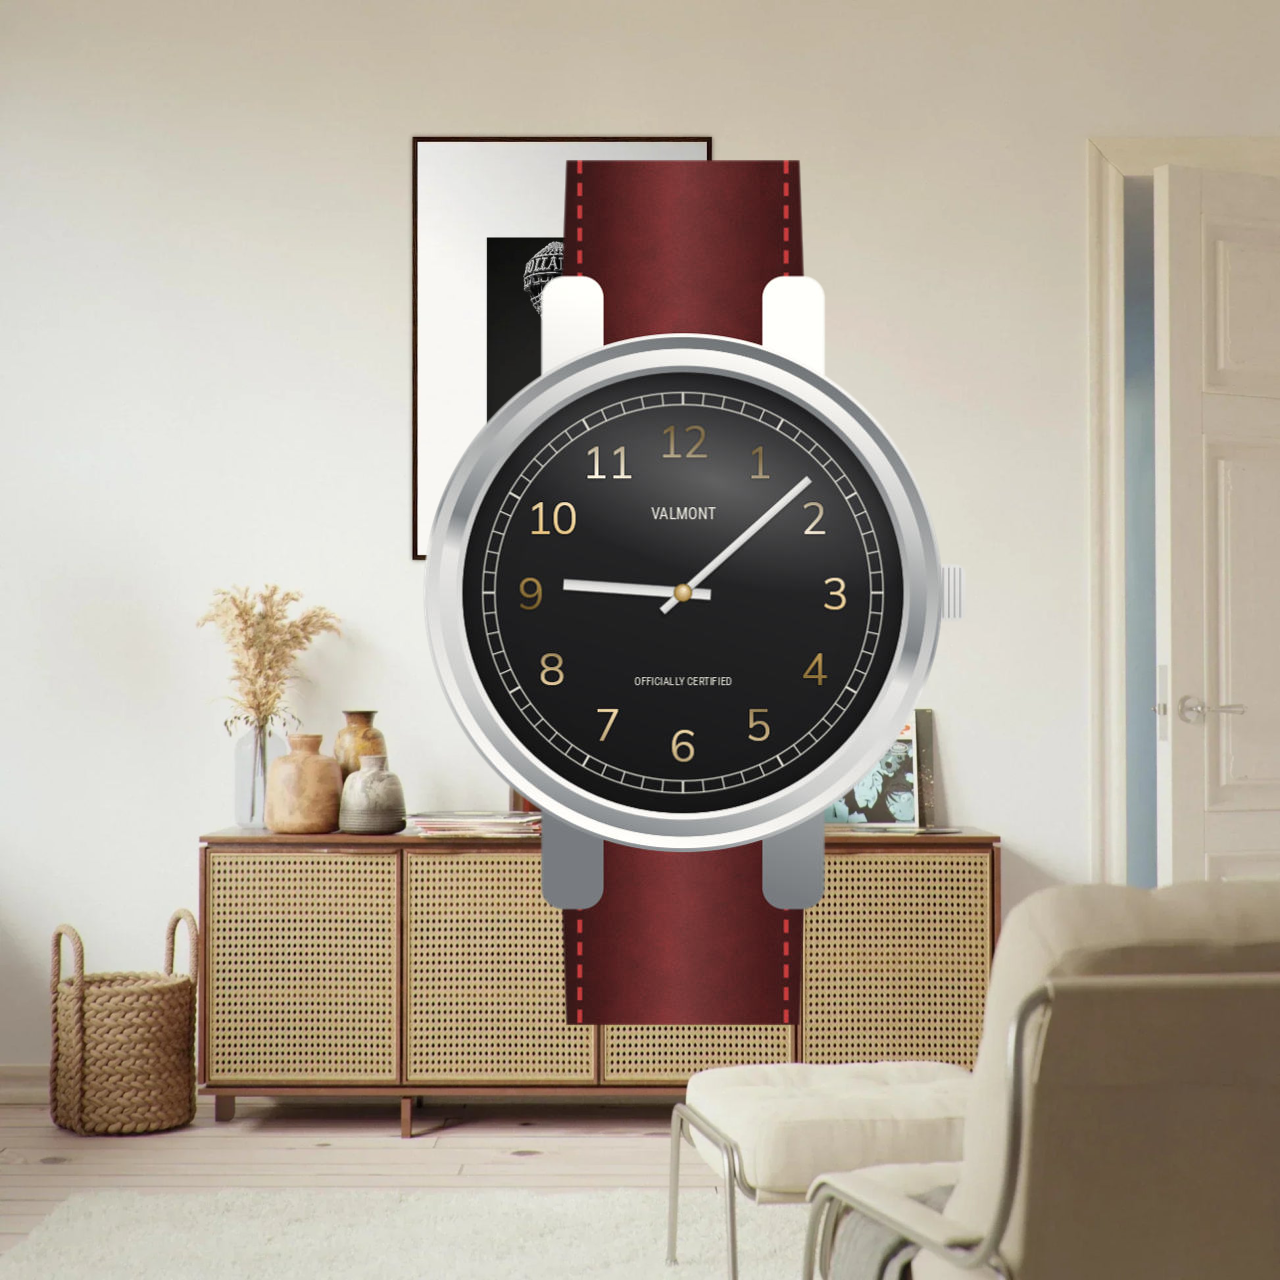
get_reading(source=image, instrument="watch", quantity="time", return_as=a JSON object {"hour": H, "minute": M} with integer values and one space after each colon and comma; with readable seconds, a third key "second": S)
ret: {"hour": 9, "minute": 8}
